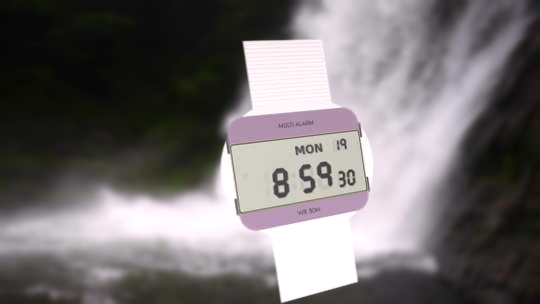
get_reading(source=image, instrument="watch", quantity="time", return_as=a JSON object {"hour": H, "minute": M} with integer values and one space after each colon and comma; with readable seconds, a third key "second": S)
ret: {"hour": 8, "minute": 59, "second": 30}
